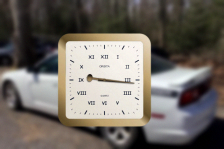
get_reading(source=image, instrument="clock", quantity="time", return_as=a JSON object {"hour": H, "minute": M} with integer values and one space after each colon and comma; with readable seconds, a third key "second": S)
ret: {"hour": 9, "minute": 16}
